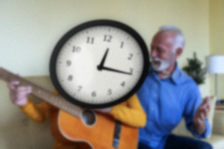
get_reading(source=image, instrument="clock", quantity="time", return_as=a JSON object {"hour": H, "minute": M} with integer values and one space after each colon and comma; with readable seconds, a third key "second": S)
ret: {"hour": 12, "minute": 16}
